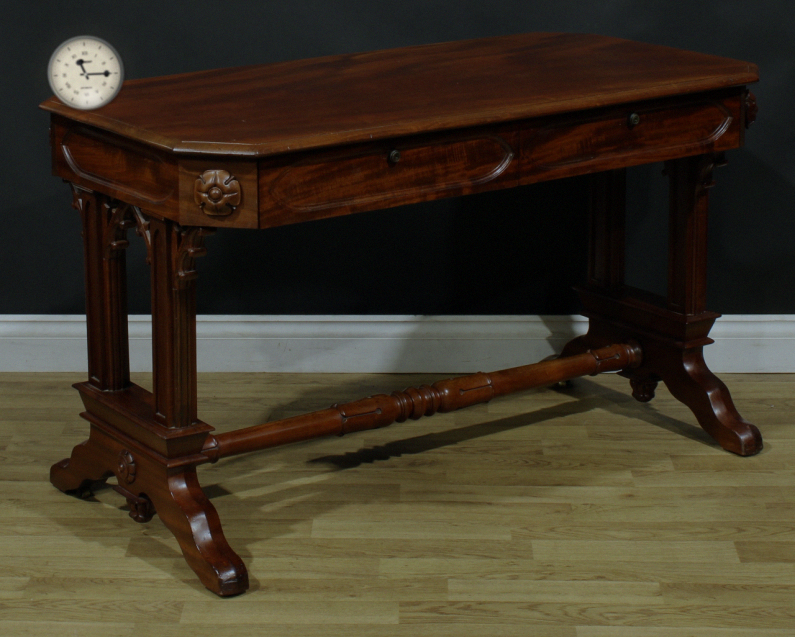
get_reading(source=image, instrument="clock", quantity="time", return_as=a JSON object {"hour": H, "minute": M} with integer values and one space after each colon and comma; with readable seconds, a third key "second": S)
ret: {"hour": 11, "minute": 15}
